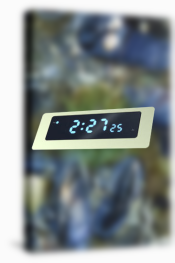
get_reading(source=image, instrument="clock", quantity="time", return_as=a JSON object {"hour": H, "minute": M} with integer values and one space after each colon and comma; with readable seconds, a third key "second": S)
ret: {"hour": 2, "minute": 27, "second": 25}
